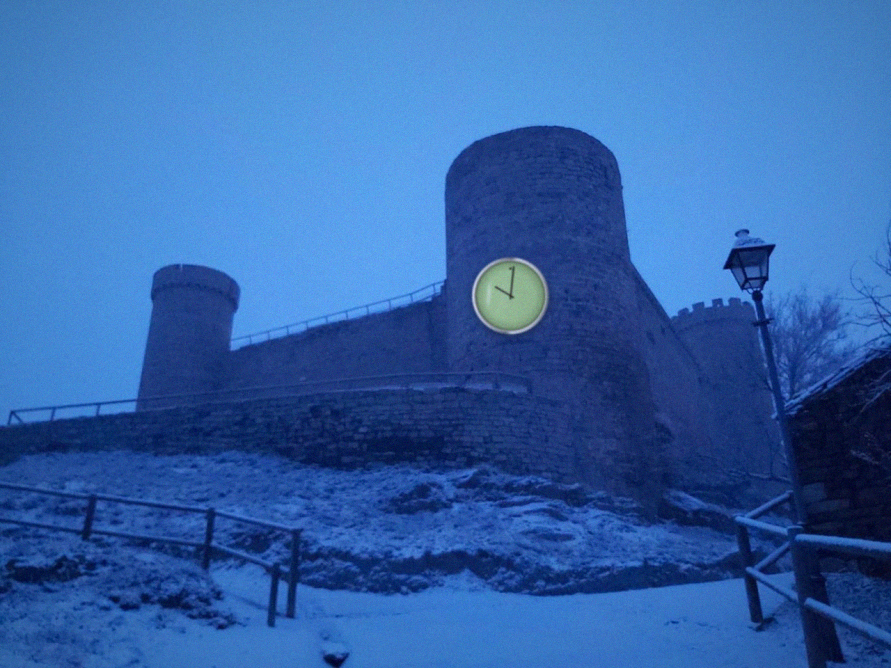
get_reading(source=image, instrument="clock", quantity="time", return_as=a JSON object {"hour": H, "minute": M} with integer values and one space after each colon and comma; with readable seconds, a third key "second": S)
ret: {"hour": 10, "minute": 1}
